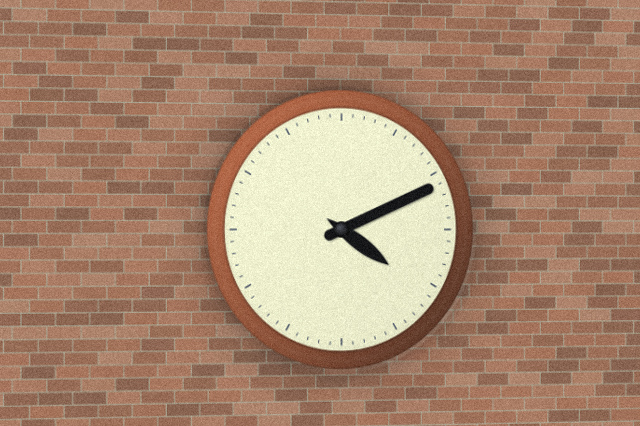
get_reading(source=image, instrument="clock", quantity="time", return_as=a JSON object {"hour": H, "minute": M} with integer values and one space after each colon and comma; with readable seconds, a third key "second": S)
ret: {"hour": 4, "minute": 11}
